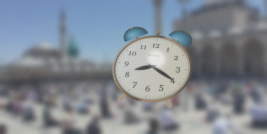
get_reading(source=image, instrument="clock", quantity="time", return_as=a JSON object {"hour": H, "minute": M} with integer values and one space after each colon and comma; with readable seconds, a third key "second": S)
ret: {"hour": 8, "minute": 20}
